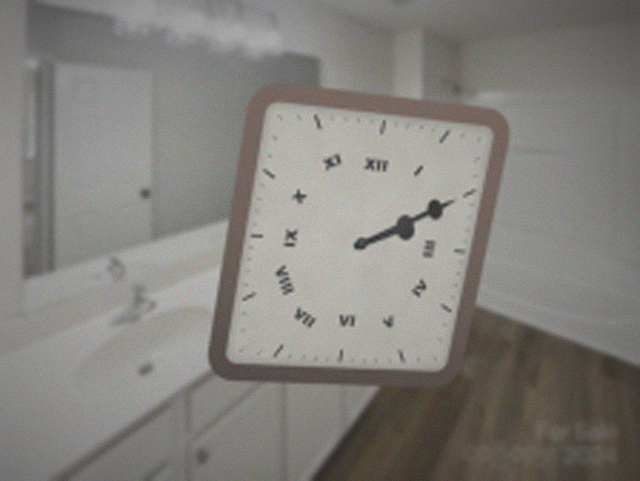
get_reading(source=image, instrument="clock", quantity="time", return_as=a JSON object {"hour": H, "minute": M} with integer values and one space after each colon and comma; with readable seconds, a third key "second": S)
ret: {"hour": 2, "minute": 10}
